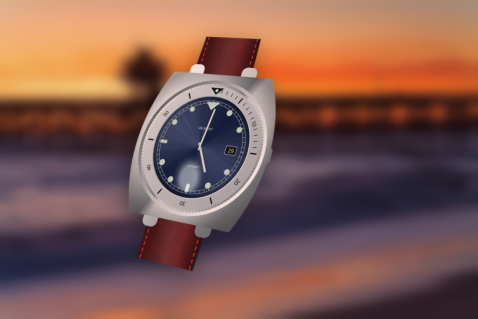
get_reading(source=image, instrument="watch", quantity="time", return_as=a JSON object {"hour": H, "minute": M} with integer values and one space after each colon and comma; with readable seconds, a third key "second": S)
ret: {"hour": 5, "minute": 1}
